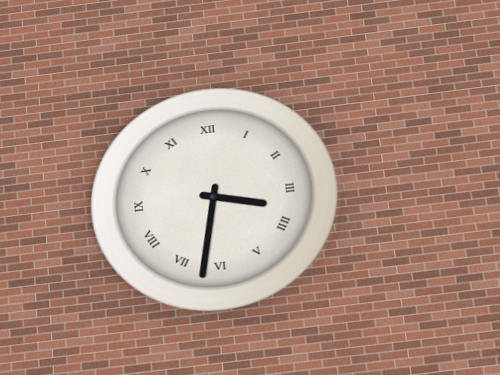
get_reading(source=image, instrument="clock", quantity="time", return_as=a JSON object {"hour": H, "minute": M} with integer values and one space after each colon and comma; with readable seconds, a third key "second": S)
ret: {"hour": 3, "minute": 32}
